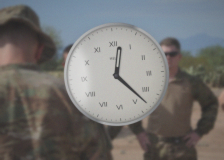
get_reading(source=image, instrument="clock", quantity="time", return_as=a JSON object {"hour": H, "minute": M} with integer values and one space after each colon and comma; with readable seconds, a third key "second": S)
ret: {"hour": 12, "minute": 23}
